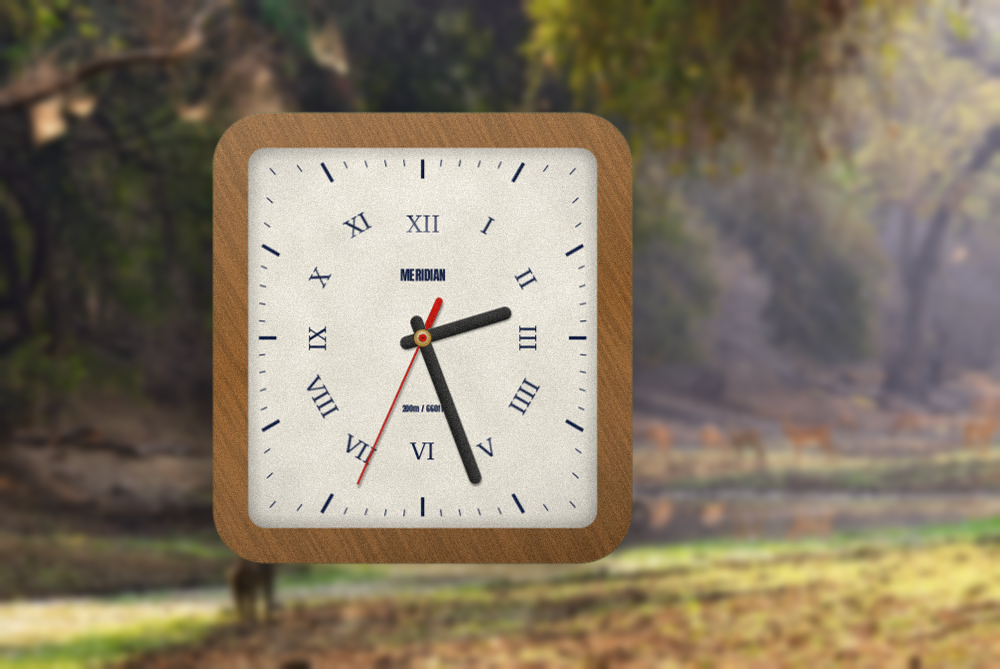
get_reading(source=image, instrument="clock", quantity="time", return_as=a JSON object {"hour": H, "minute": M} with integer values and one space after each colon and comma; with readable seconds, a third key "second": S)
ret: {"hour": 2, "minute": 26, "second": 34}
